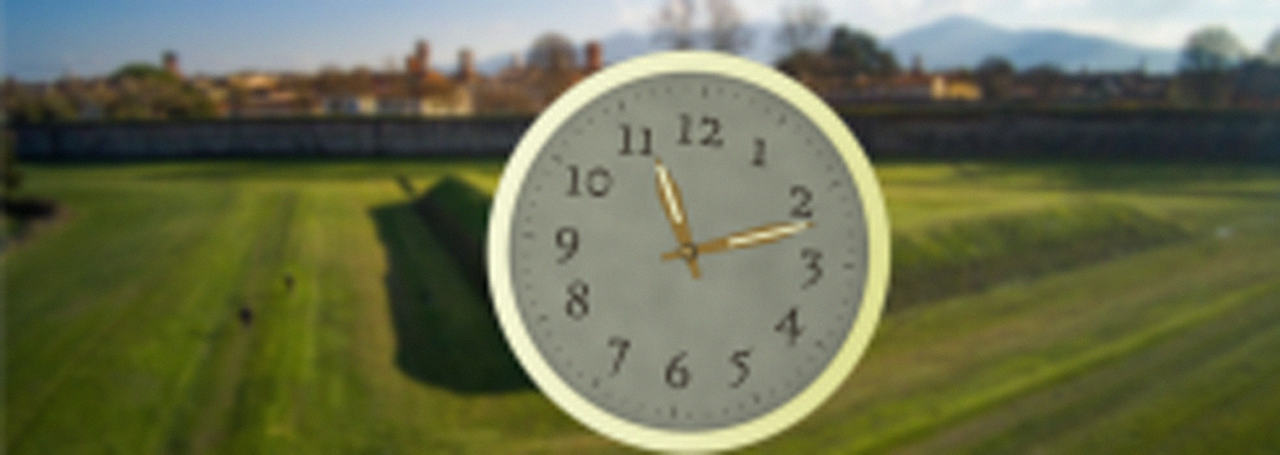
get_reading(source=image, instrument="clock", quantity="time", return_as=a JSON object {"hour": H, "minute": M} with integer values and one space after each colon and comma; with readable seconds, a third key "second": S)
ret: {"hour": 11, "minute": 12}
